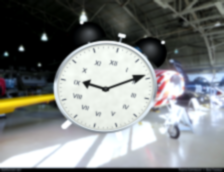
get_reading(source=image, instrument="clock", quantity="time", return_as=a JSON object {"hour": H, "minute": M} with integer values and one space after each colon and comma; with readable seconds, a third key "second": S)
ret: {"hour": 9, "minute": 9}
